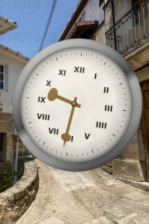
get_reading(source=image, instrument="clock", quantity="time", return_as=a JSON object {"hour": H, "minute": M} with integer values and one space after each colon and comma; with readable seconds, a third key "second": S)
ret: {"hour": 9, "minute": 31}
